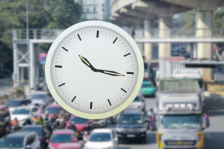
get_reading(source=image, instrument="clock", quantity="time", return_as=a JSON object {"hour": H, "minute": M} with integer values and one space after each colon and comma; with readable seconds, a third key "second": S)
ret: {"hour": 10, "minute": 16}
